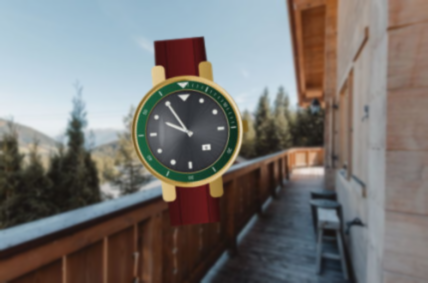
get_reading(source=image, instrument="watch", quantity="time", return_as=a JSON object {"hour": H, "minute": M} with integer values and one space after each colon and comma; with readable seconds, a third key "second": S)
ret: {"hour": 9, "minute": 55}
